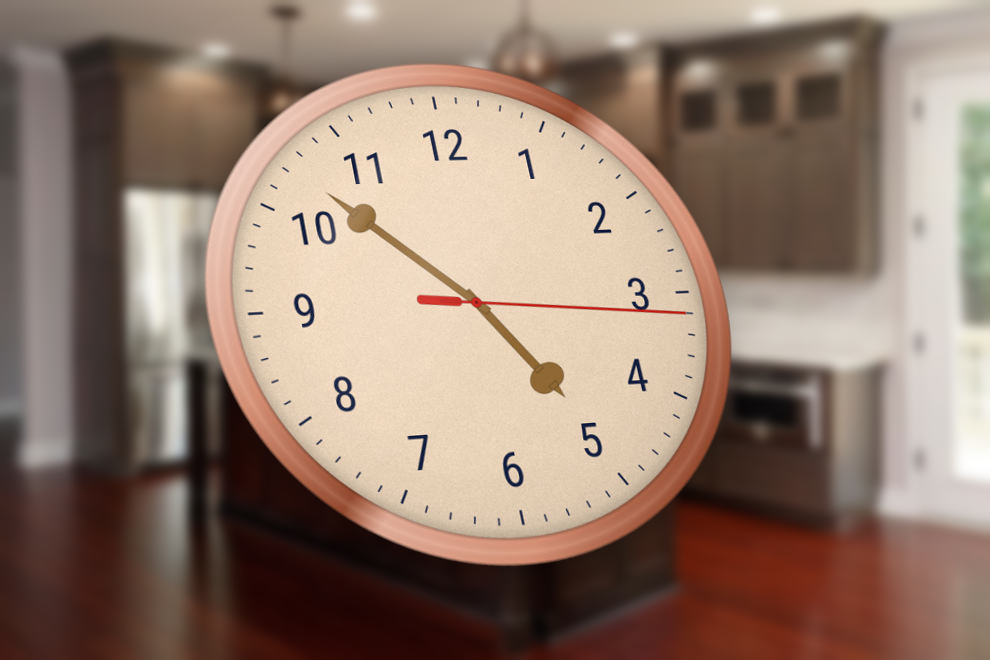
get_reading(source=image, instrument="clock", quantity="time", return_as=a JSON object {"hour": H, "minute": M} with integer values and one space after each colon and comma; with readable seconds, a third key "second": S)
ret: {"hour": 4, "minute": 52, "second": 16}
